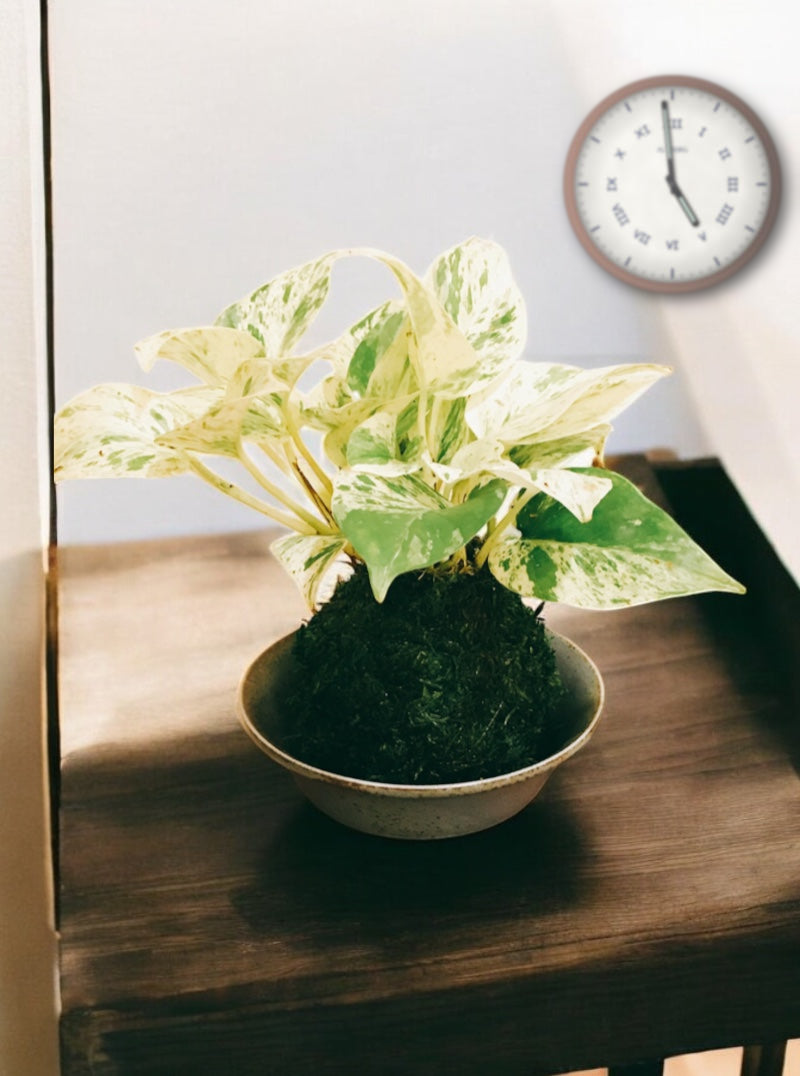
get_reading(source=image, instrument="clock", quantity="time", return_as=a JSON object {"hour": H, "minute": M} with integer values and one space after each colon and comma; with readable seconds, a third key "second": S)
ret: {"hour": 4, "minute": 59}
